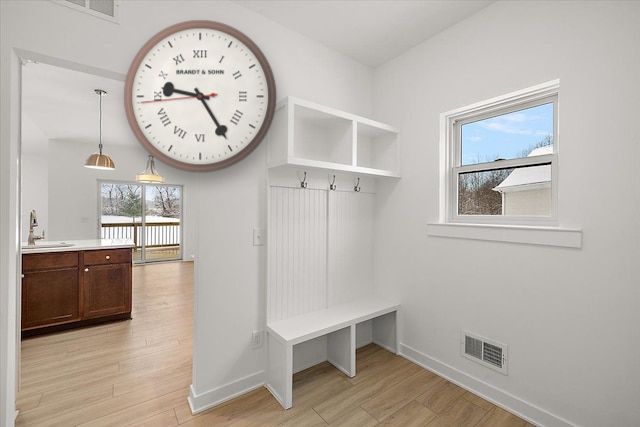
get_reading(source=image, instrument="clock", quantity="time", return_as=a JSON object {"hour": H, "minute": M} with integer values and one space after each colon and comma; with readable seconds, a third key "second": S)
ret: {"hour": 9, "minute": 24, "second": 44}
